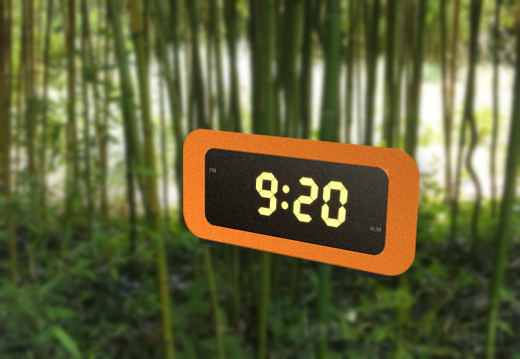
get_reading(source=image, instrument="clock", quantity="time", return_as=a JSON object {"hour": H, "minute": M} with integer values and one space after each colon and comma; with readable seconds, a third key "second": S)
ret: {"hour": 9, "minute": 20}
